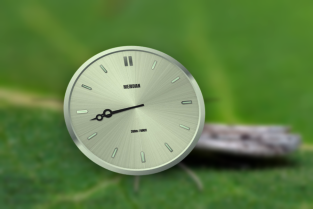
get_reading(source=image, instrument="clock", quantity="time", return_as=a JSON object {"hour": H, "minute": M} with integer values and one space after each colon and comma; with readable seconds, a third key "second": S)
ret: {"hour": 8, "minute": 43}
